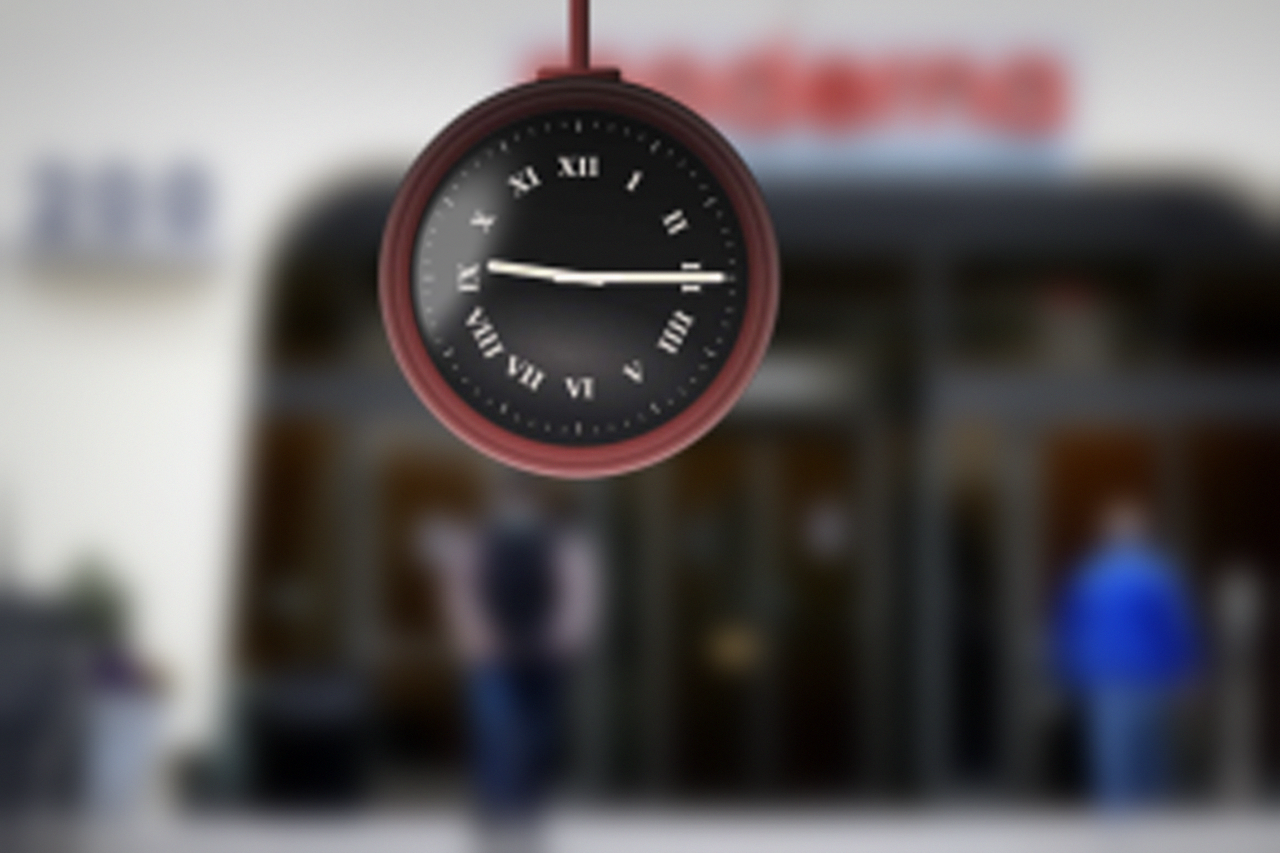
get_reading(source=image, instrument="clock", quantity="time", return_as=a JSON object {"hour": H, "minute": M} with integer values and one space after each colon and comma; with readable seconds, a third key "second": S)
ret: {"hour": 9, "minute": 15}
